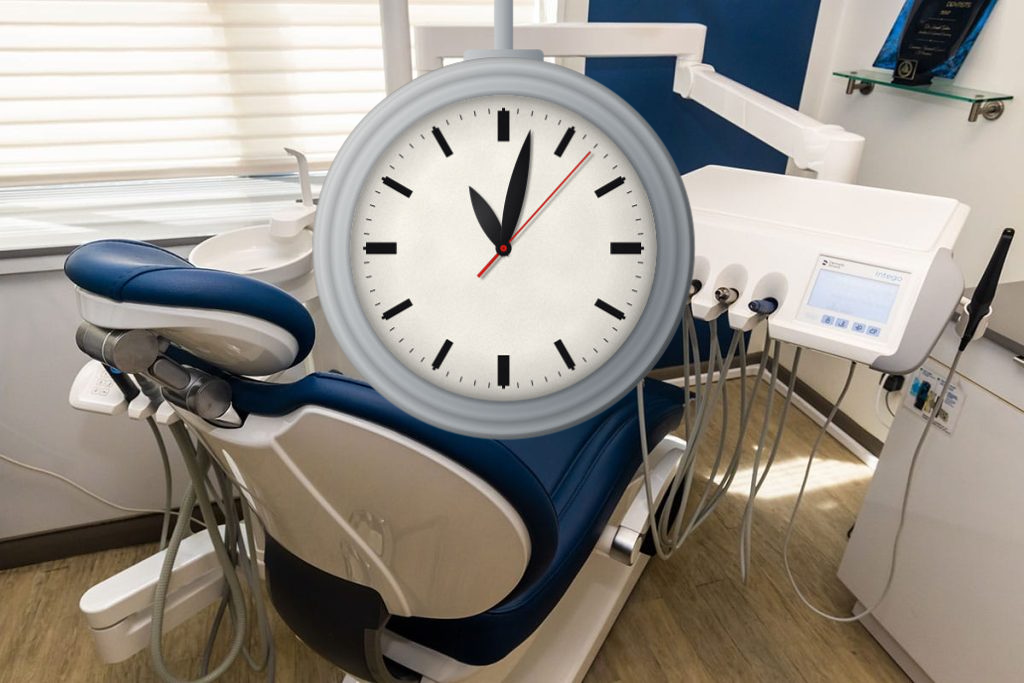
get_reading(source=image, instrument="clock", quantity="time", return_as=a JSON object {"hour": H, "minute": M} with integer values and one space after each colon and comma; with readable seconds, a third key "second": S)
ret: {"hour": 11, "minute": 2, "second": 7}
